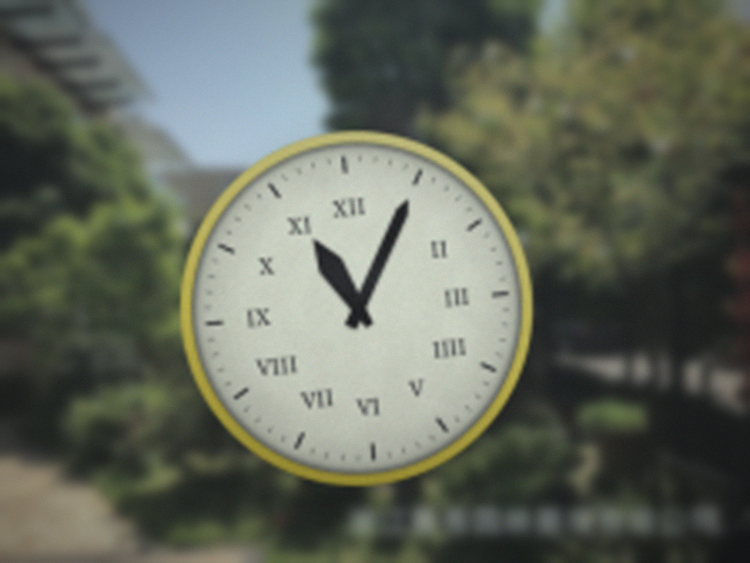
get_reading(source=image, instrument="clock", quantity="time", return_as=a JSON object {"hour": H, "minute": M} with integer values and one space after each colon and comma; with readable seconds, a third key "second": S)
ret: {"hour": 11, "minute": 5}
